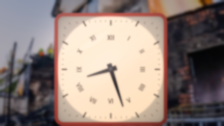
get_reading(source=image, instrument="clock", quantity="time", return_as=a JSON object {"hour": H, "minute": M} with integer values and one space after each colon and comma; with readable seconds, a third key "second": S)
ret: {"hour": 8, "minute": 27}
